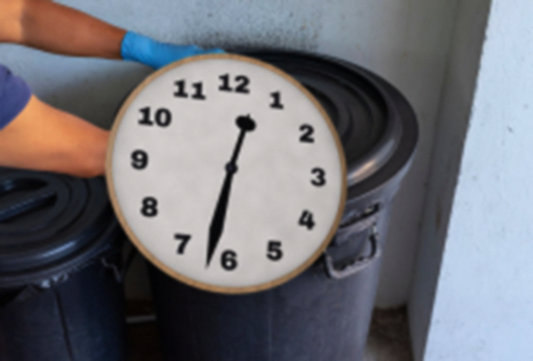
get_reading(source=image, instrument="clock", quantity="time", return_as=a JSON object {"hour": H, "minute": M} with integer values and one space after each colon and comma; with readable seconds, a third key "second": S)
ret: {"hour": 12, "minute": 32}
